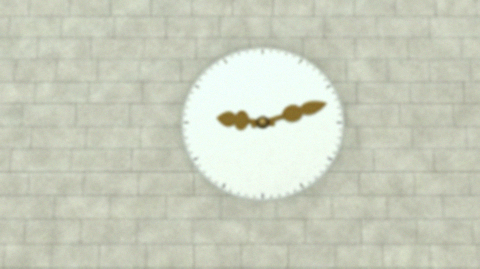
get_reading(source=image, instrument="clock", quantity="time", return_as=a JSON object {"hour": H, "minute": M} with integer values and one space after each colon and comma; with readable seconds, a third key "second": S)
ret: {"hour": 9, "minute": 12}
